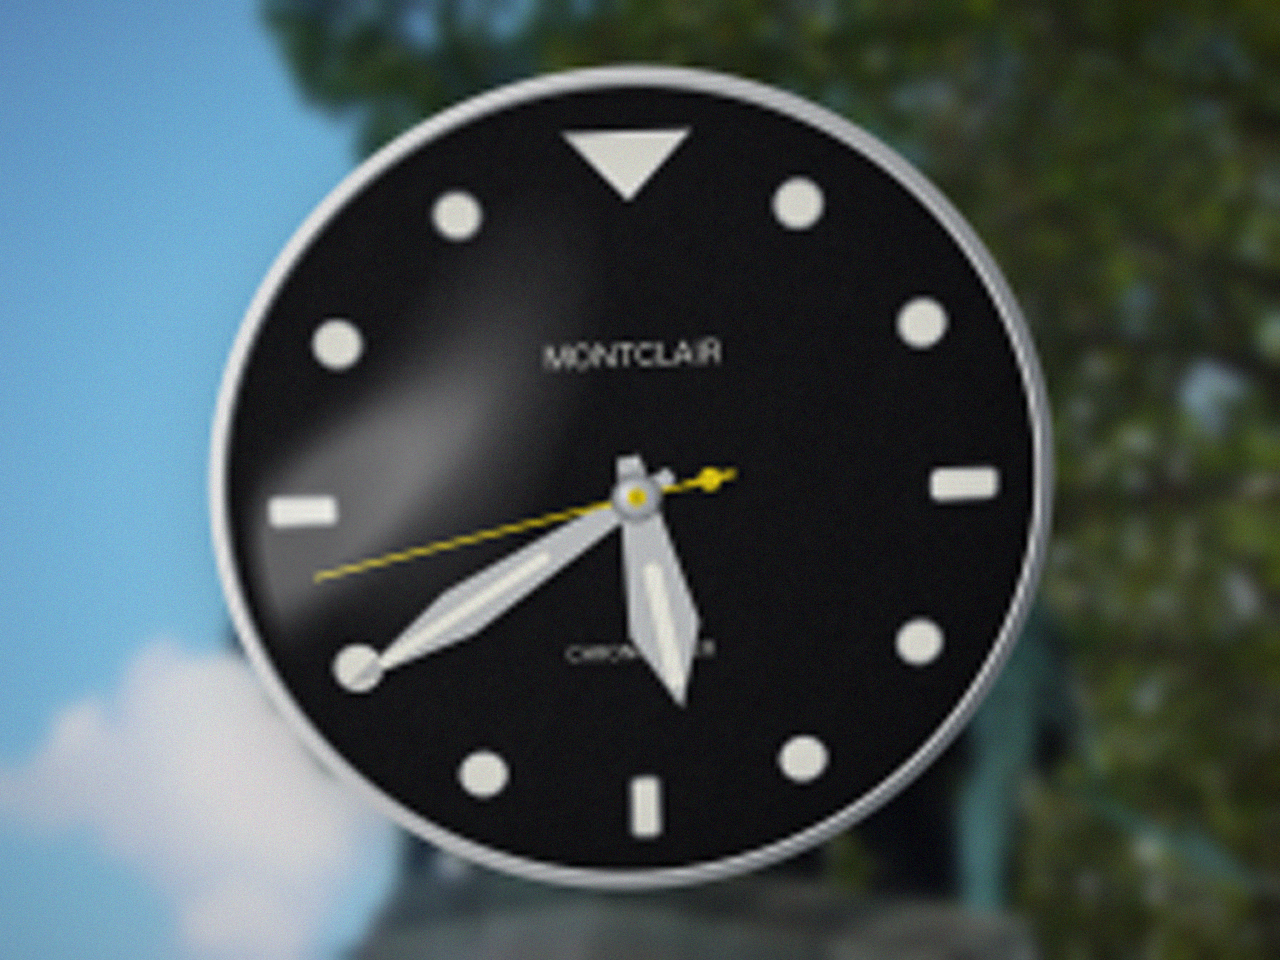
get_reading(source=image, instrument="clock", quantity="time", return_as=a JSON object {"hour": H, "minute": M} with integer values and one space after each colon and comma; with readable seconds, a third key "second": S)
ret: {"hour": 5, "minute": 39, "second": 43}
